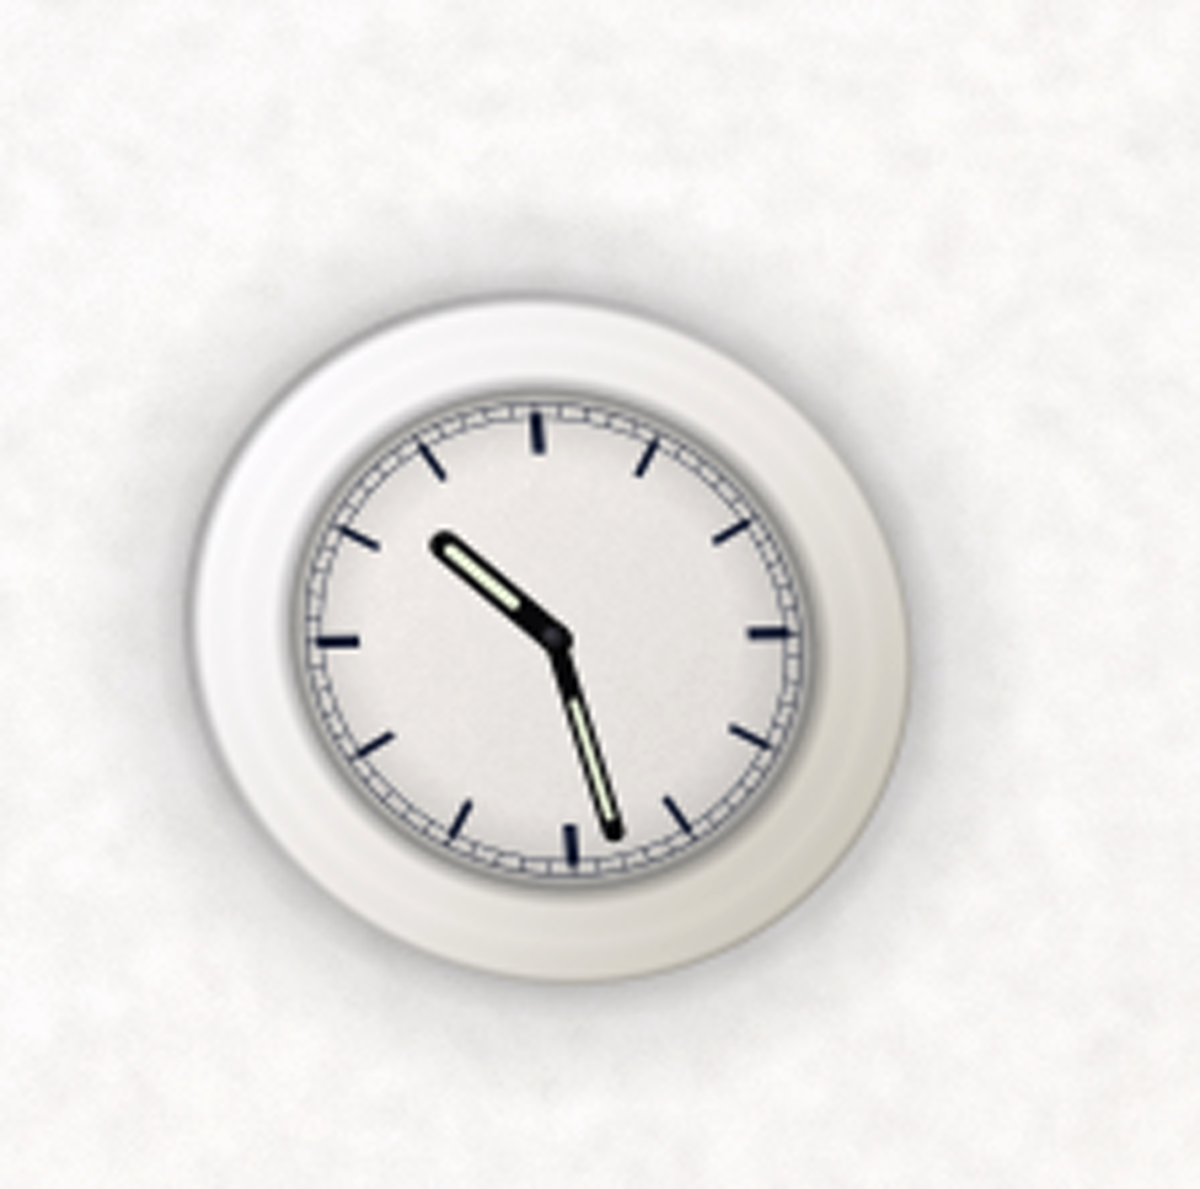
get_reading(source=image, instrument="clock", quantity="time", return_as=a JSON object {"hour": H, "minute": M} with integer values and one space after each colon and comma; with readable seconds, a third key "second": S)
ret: {"hour": 10, "minute": 28}
